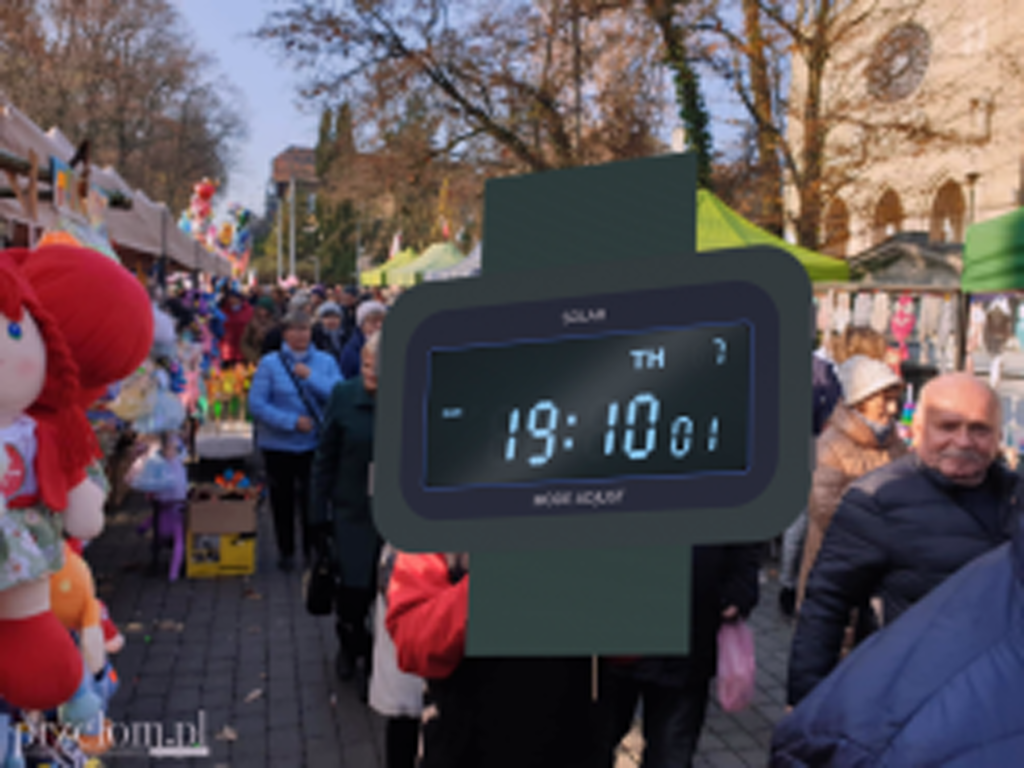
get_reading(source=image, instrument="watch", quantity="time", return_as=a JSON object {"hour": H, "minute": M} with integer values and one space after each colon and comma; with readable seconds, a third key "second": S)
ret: {"hour": 19, "minute": 10, "second": 1}
